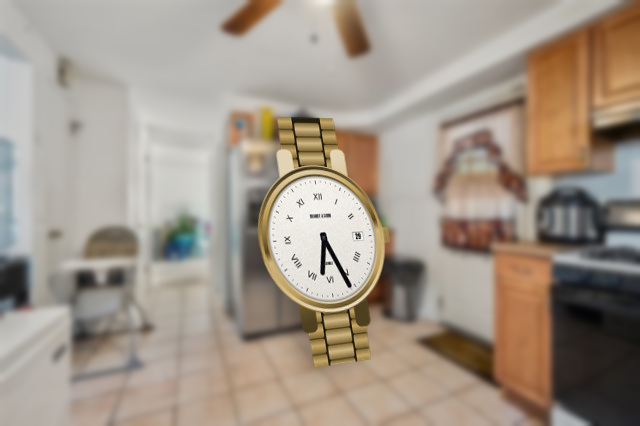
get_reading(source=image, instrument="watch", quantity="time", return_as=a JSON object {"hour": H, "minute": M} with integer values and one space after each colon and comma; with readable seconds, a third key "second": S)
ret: {"hour": 6, "minute": 26}
